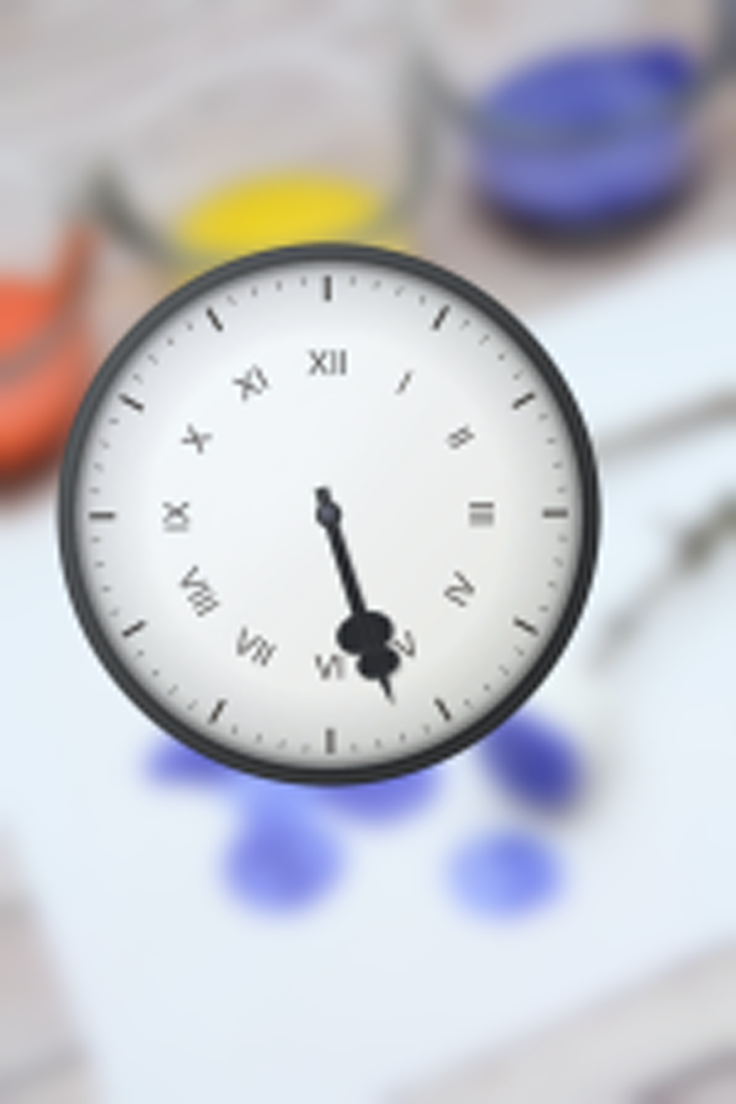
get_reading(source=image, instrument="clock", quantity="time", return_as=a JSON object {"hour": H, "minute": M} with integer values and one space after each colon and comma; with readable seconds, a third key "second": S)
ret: {"hour": 5, "minute": 27}
